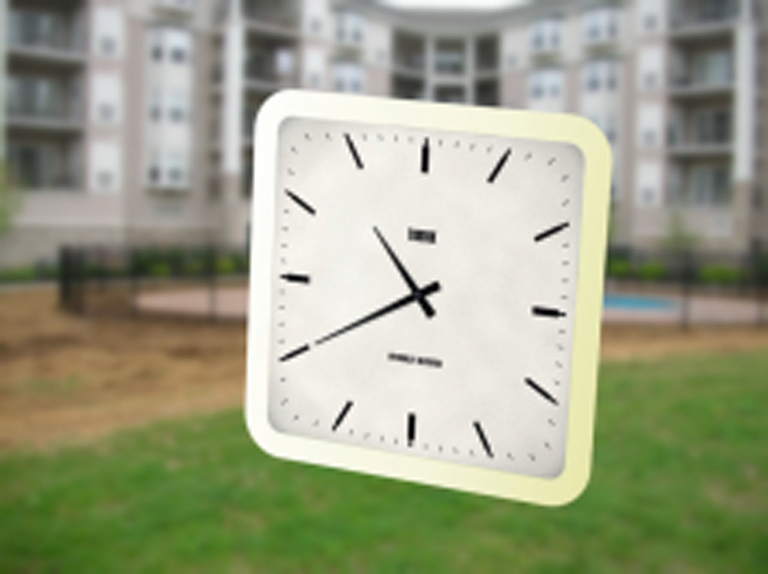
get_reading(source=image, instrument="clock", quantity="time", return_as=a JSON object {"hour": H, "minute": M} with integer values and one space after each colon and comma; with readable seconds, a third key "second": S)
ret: {"hour": 10, "minute": 40}
